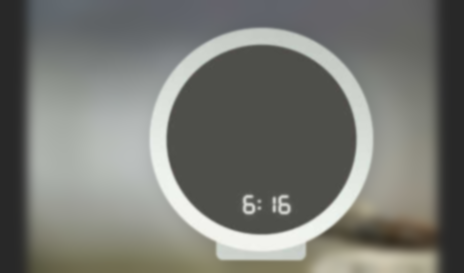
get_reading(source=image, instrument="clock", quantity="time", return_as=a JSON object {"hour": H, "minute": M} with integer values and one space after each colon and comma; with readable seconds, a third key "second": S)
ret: {"hour": 6, "minute": 16}
